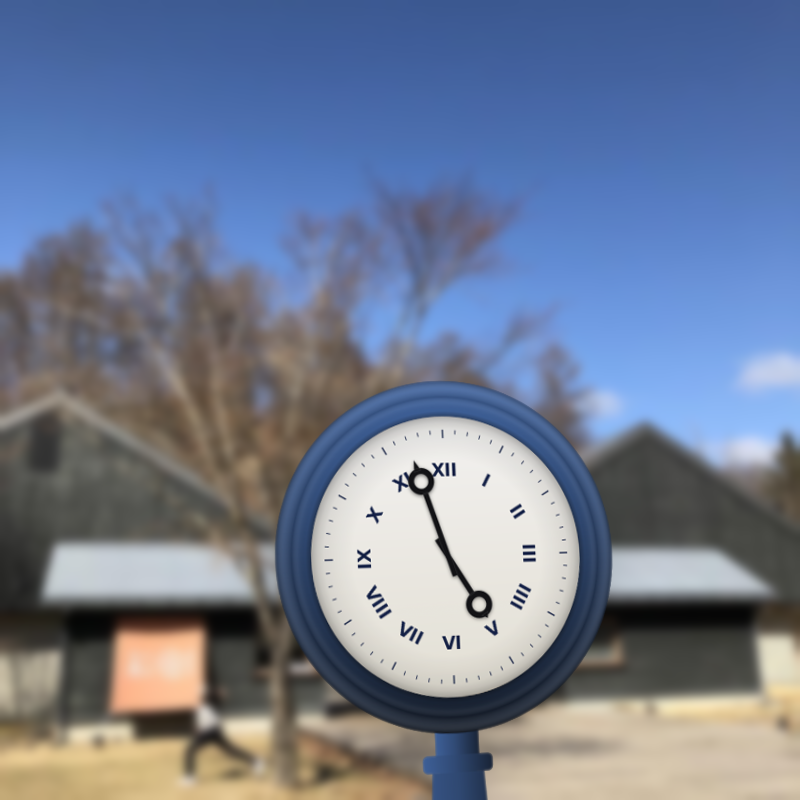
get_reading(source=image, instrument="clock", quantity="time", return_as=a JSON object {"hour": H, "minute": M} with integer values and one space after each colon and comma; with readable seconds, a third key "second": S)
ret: {"hour": 4, "minute": 57}
